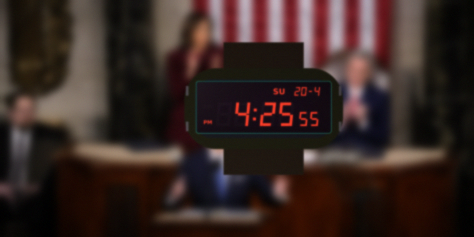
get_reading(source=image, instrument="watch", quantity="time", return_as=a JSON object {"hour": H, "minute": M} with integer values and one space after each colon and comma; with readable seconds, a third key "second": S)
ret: {"hour": 4, "minute": 25, "second": 55}
